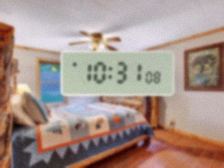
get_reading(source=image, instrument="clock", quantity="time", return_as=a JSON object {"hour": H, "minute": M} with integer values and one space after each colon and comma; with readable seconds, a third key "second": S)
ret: {"hour": 10, "minute": 31, "second": 8}
